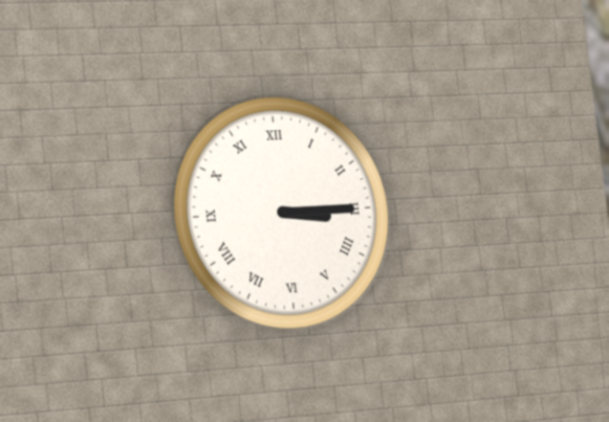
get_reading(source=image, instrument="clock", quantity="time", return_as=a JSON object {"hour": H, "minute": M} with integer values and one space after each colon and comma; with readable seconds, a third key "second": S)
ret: {"hour": 3, "minute": 15}
